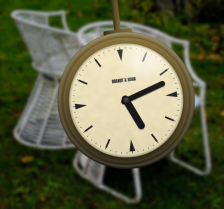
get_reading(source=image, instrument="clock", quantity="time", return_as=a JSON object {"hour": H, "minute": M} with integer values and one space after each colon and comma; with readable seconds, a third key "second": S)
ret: {"hour": 5, "minute": 12}
